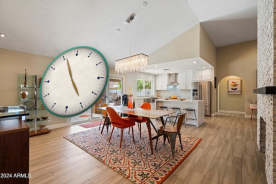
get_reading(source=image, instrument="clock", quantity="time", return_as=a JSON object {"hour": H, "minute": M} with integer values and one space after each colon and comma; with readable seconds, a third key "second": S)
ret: {"hour": 4, "minute": 56}
